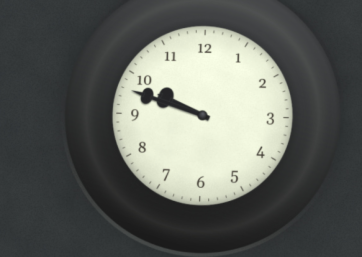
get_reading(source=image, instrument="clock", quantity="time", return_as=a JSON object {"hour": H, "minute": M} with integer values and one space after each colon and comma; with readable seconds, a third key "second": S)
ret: {"hour": 9, "minute": 48}
